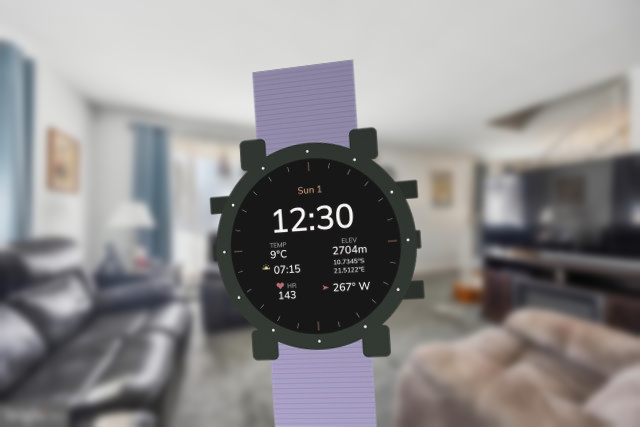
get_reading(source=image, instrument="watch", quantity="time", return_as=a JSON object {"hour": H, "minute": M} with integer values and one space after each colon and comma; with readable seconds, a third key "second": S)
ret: {"hour": 12, "minute": 30}
